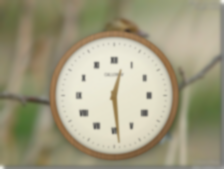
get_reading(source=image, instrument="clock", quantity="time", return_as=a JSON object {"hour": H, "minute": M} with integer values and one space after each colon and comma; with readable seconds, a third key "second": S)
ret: {"hour": 12, "minute": 29}
